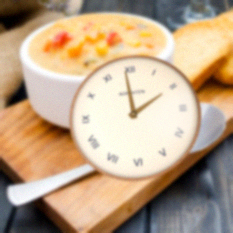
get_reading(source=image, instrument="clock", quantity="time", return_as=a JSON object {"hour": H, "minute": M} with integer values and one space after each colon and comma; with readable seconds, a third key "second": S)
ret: {"hour": 1, "minute": 59}
